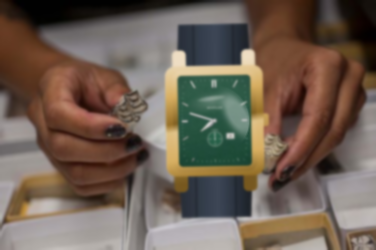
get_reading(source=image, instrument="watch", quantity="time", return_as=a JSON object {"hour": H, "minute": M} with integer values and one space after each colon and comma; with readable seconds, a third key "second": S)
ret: {"hour": 7, "minute": 48}
